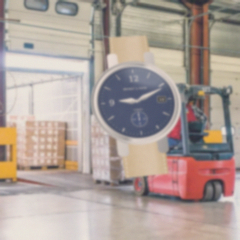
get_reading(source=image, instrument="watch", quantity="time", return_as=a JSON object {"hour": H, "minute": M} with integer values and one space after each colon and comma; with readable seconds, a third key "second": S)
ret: {"hour": 9, "minute": 11}
